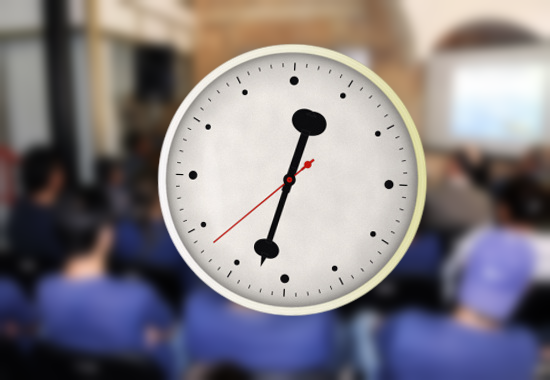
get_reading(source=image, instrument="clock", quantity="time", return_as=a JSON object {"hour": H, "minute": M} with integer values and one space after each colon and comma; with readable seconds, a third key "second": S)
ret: {"hour": 12, "minute": 32, "second": 38}
